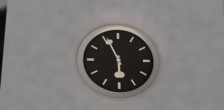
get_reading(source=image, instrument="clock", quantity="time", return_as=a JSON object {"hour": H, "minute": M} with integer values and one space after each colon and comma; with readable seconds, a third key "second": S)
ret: {"hour": 5, "minute": 56}
